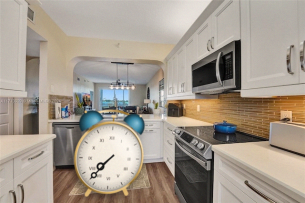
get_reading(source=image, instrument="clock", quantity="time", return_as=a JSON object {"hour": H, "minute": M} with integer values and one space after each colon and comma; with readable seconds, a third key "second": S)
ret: {"hour": 7, "minute": 37}
